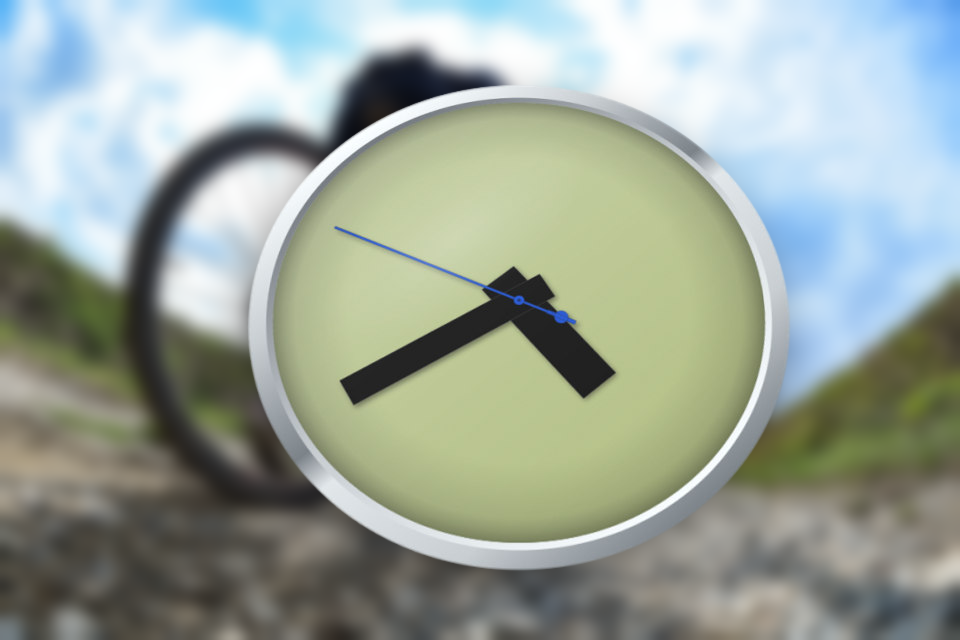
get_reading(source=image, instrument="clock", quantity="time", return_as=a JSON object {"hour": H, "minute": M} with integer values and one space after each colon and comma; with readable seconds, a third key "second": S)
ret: {"hour": 4, "minute": 39, "second": 49}
